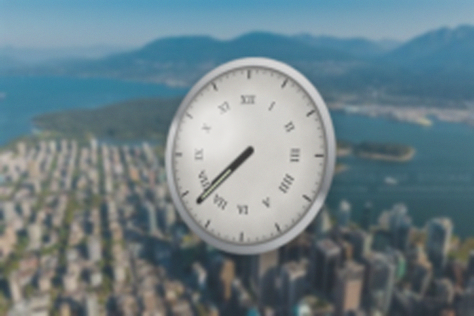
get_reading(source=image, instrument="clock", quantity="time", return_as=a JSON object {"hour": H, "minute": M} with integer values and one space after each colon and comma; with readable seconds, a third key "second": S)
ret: {"hour": 7, "minute": 38}
